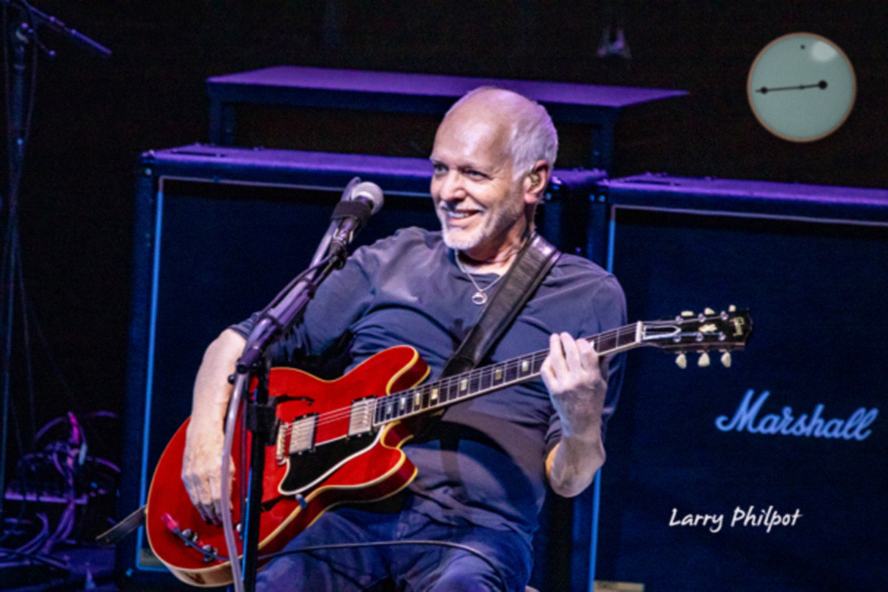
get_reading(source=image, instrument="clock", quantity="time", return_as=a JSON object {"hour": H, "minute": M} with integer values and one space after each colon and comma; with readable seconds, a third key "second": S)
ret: {"hour": 2, "minute": 44}
